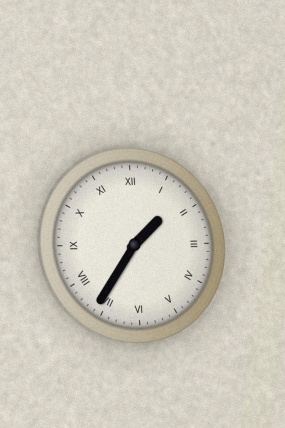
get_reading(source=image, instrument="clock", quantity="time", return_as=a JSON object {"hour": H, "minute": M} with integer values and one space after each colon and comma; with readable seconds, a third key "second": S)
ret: {"hour": 1, "minute": 36}
